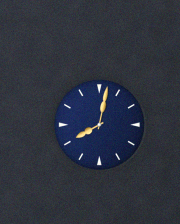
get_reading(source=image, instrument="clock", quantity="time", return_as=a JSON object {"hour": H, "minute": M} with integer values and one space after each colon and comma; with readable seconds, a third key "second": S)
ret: {"hour": 8, "minute": 2}
